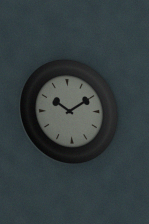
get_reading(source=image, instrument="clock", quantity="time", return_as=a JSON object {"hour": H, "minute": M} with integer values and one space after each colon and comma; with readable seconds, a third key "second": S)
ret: {"hour": 10, "minute": 10}
